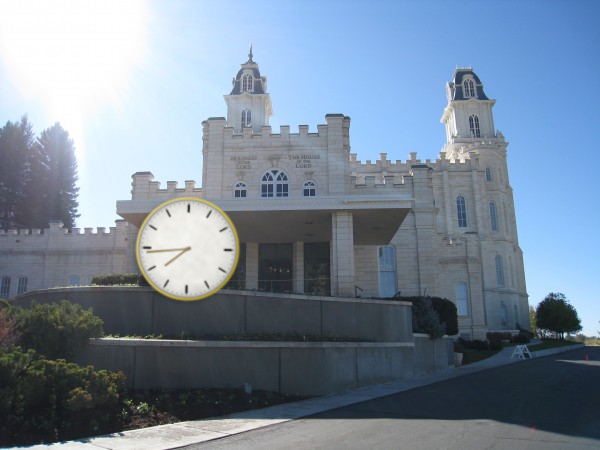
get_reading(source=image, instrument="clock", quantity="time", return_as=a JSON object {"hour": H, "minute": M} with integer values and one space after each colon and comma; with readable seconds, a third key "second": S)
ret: {"hour": 7, "minute": 44}
